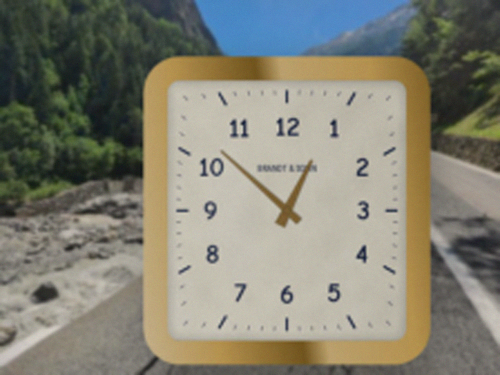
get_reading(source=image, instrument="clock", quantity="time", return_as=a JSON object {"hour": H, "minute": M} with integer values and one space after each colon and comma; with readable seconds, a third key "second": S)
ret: {"hour": 12, "minute": 52}
